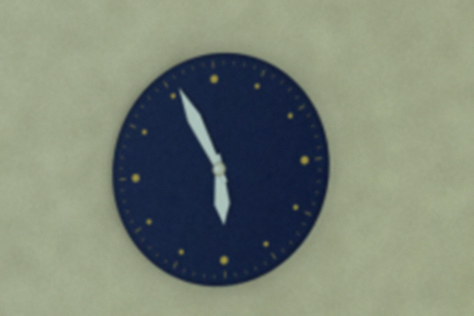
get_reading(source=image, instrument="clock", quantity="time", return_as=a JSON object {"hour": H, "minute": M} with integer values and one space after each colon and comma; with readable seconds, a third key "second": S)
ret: {"hour": 5, "minute": 56}
